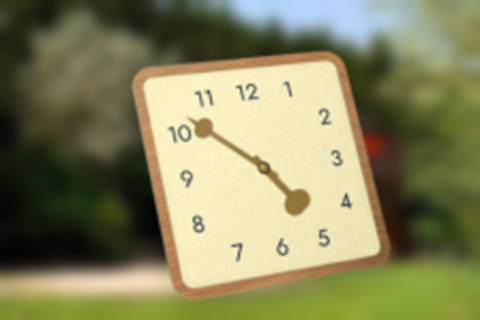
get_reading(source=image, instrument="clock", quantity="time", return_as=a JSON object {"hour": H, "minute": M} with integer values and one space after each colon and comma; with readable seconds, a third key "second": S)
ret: {"hour": 4, "minute": 52}
